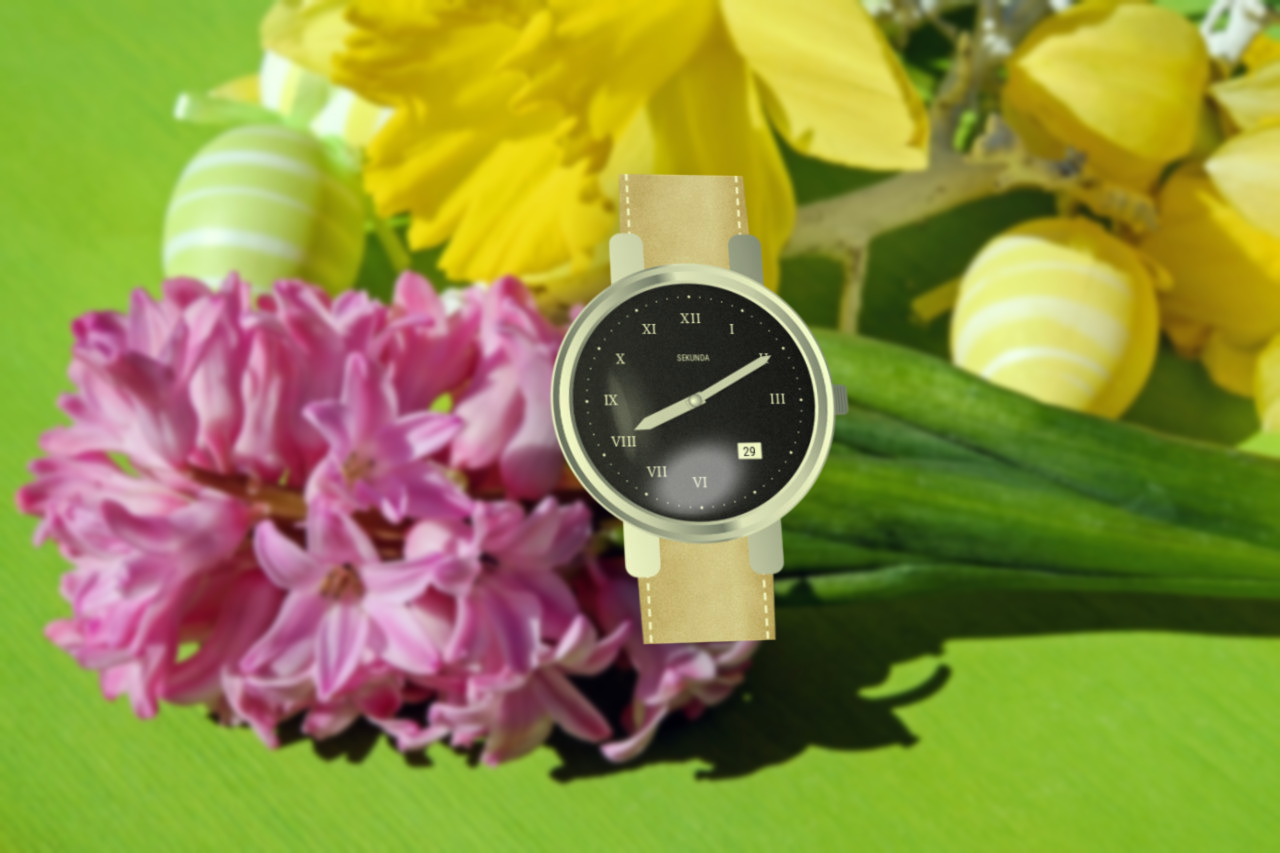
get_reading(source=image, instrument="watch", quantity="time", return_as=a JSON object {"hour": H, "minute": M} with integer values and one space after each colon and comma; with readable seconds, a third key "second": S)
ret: {"hour": 8, "minute": 10}
